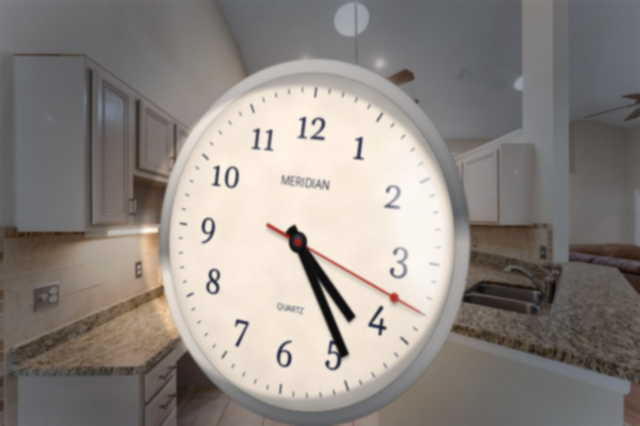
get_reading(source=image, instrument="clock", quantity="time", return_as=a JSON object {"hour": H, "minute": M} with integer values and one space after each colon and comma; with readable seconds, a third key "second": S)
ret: {"hour": 4, "minute": 24, "second": 18}
